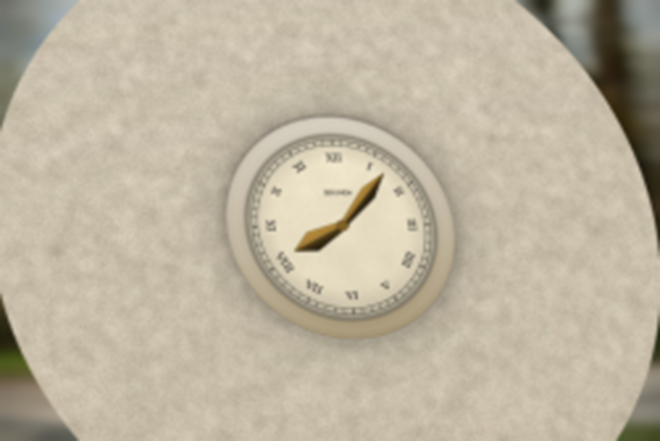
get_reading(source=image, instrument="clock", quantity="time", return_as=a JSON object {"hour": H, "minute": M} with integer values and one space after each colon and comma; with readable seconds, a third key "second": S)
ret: {"hour": 8, "minute": 7}
